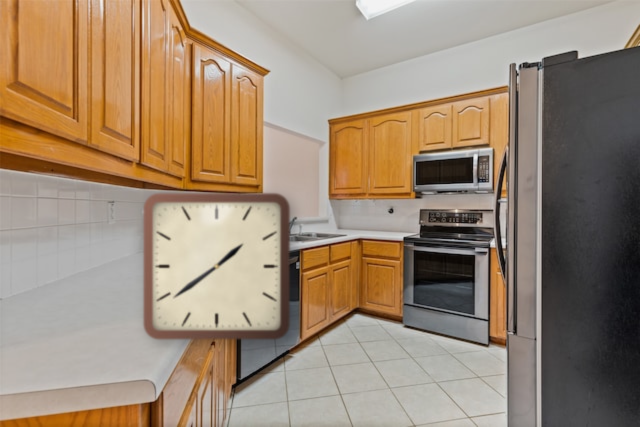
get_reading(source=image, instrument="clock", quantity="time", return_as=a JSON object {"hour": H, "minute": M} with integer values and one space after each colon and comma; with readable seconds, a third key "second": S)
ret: {"hour": 1, "minute": 39}
